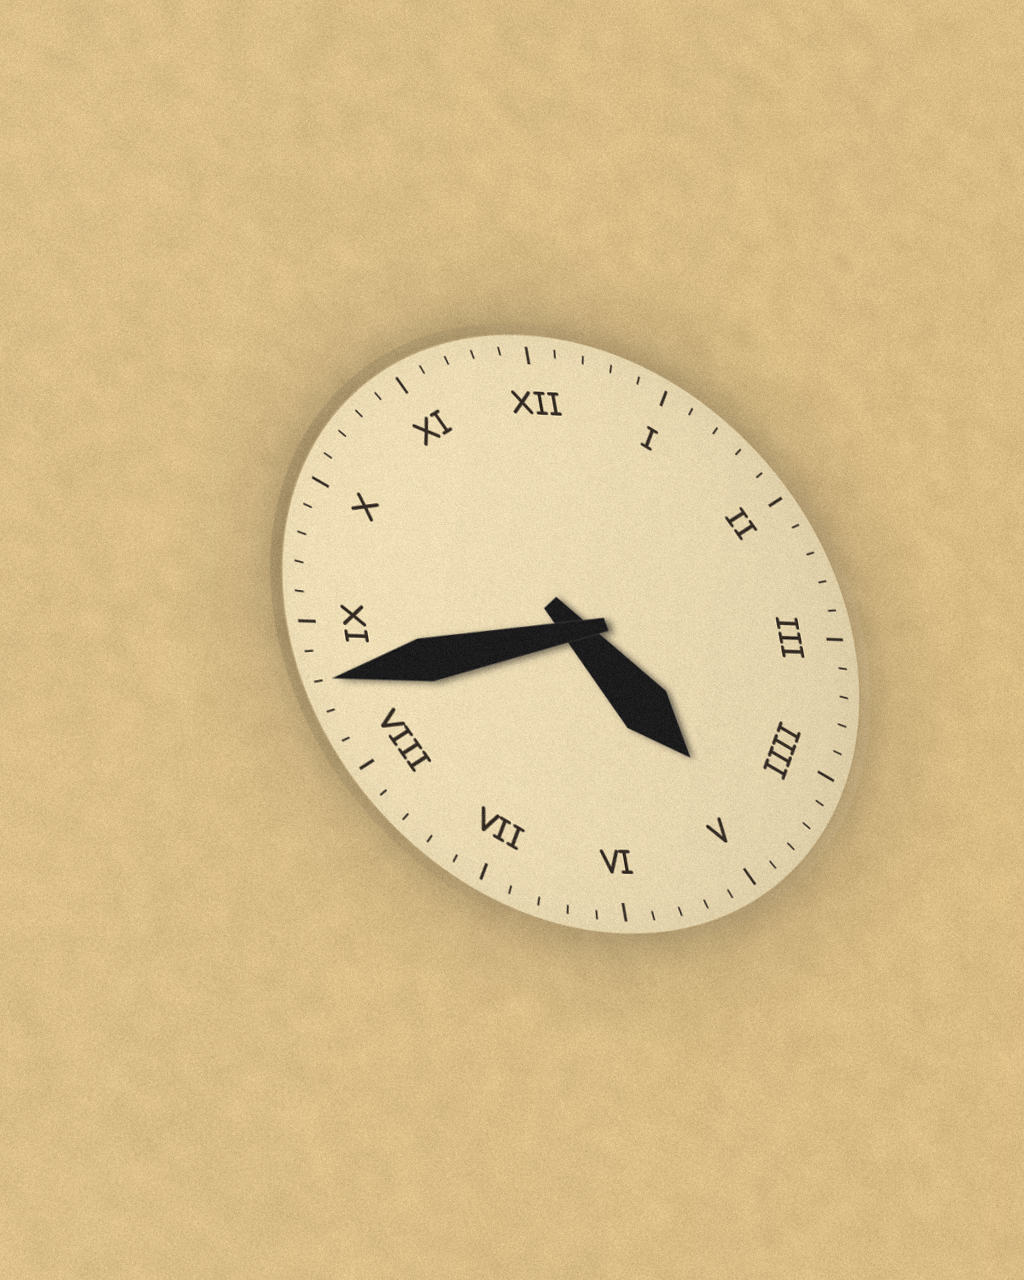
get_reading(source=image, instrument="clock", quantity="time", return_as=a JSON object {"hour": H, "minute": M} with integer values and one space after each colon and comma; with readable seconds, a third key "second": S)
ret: {"hour": 4, "minute": 43}
